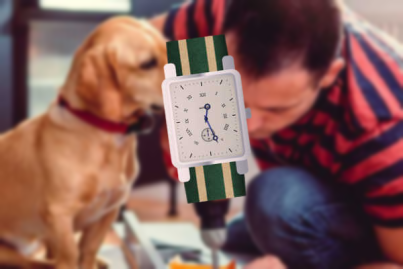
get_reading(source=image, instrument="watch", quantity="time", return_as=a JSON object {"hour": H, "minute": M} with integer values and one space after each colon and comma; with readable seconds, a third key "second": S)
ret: {"hour": 12, "minute": 27}
